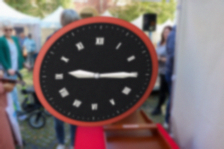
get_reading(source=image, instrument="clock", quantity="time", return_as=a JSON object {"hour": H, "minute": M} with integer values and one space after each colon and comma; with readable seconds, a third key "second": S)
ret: {"hour": 9, "minute": 15}
